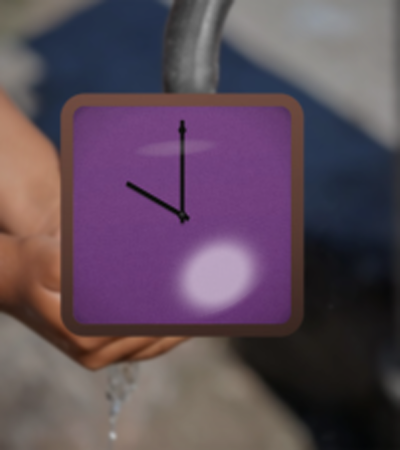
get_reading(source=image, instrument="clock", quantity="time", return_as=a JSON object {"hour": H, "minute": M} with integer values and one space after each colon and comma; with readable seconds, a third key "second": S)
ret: {"hour": 10, "minute": 0}
